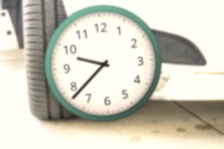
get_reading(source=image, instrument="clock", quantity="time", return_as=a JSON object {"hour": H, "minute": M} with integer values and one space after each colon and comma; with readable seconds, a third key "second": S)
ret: {"hour": 9, "minute": 38}
